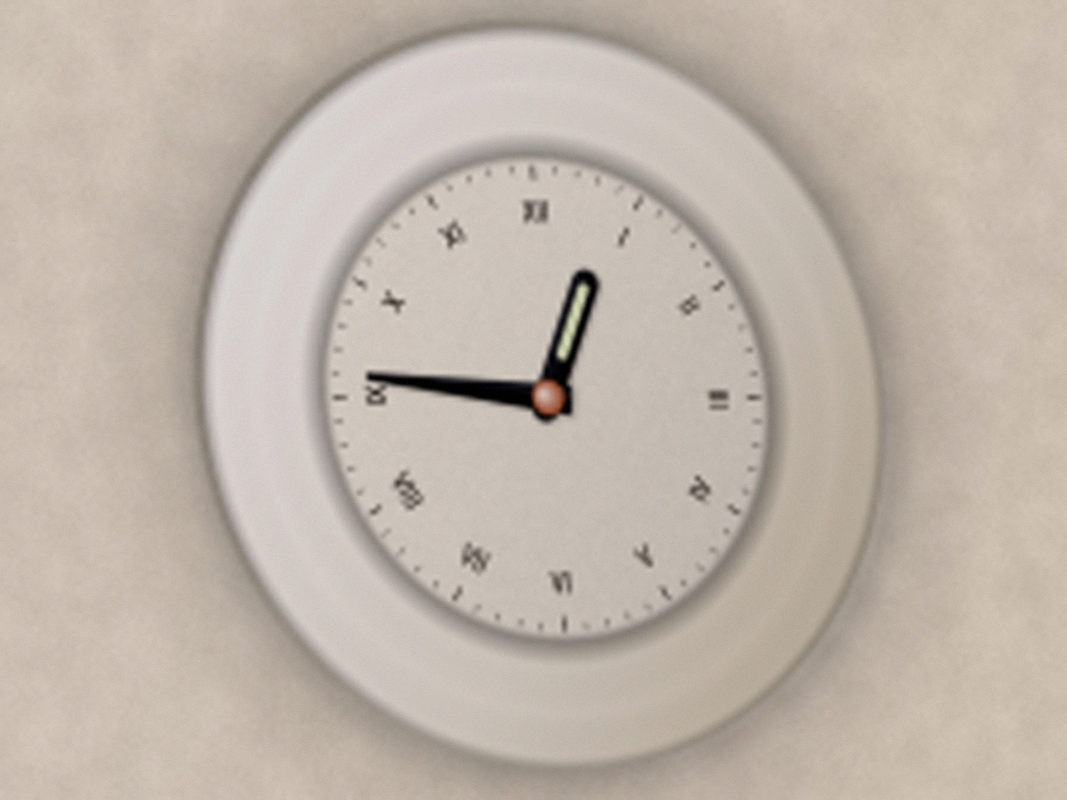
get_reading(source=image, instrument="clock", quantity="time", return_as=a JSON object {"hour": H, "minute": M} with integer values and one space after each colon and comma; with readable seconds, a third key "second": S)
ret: {"hour": 12, "minute": 46}
